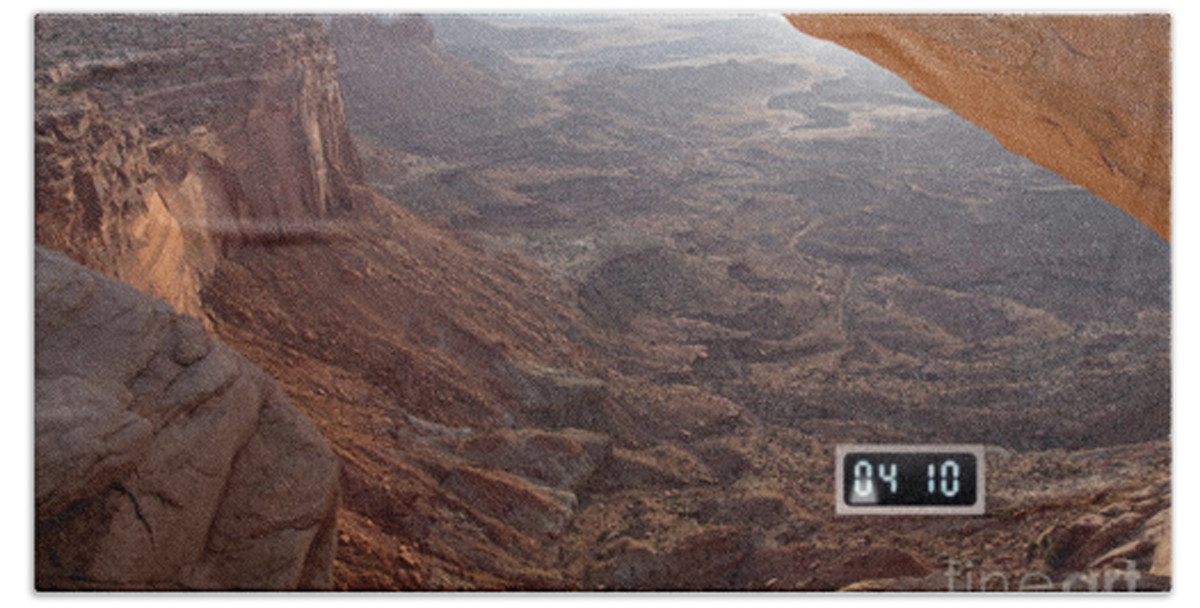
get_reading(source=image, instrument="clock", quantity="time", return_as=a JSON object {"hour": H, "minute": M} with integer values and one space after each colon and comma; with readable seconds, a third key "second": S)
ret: {"hour": 4, "minute": 10}
